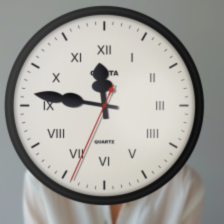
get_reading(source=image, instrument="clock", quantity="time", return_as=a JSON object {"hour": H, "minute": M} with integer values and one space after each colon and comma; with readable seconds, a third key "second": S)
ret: {"hour": 11, "minute": 46, "second": 34}
